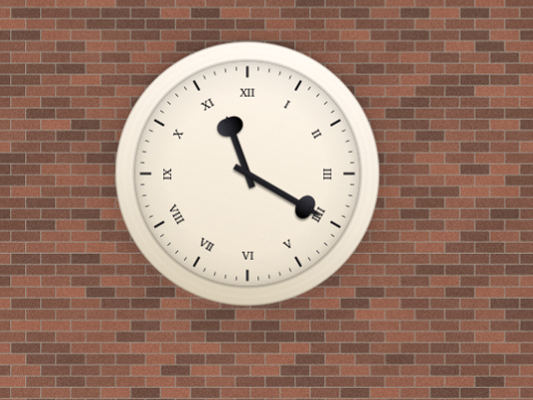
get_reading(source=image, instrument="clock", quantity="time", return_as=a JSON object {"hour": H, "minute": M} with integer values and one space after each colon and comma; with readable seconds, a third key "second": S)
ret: {"hour": 11, "minute": 20}
